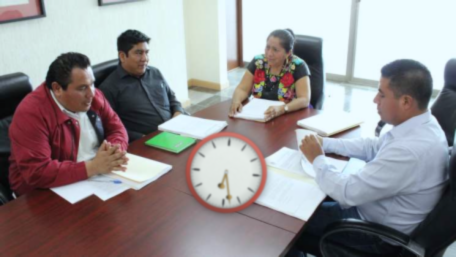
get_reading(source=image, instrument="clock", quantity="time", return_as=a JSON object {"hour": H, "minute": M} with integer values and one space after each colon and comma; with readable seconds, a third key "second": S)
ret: {"hour": 6, "minute": 28}
